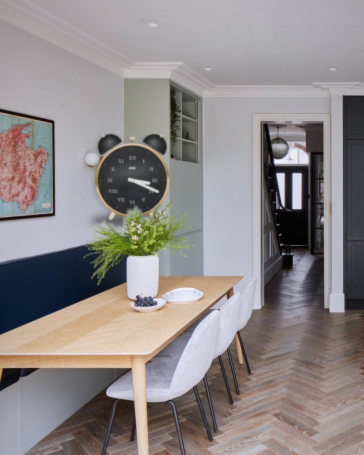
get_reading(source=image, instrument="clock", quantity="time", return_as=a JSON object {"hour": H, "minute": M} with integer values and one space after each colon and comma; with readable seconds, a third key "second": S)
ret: {"hour": 3, "minute": 19}
